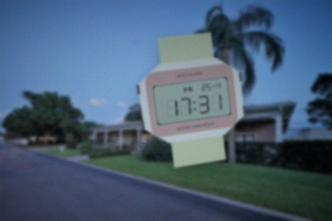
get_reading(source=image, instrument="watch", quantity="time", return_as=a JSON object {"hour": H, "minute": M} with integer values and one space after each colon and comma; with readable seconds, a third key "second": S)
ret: {"hour": 17, "minute": 31}
